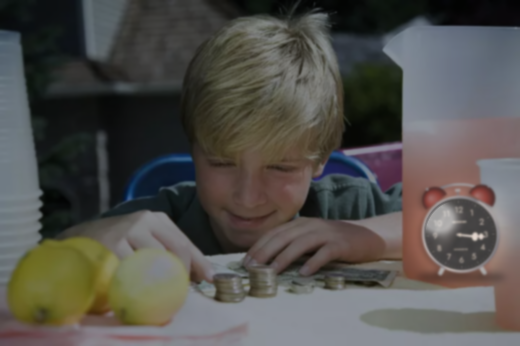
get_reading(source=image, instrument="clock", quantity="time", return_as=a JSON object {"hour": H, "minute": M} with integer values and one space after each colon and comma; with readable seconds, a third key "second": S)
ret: {"hour": 3, "minute": 16}
